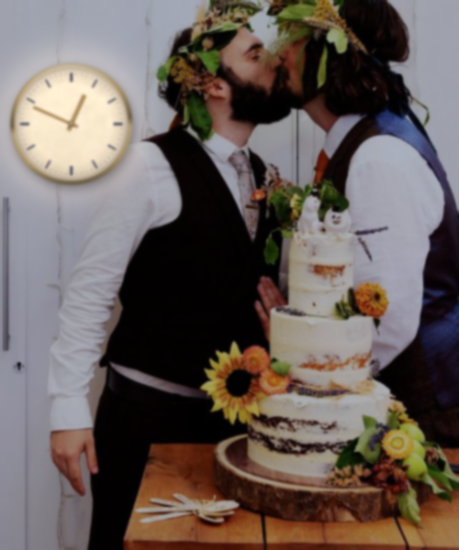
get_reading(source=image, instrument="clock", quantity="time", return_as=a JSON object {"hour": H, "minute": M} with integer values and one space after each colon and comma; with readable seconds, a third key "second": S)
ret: {"hour": 12, "minute": 49}
